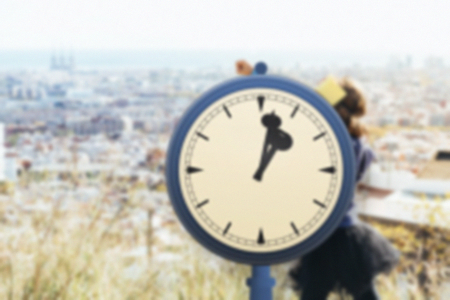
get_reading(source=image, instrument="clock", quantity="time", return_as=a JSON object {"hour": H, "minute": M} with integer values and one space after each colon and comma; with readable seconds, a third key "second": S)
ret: {"hour": 1, "minute": 2}
